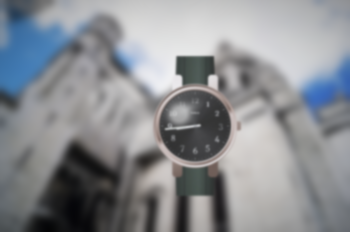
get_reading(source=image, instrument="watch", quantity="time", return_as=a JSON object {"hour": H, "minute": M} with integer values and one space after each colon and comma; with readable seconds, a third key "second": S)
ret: {"hour": 8, "minute": 44}
